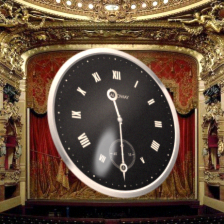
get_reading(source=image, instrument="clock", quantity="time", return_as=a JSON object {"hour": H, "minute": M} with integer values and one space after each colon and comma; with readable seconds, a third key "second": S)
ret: {"hour": 11, "minute": 30}
